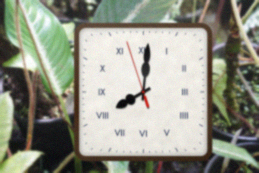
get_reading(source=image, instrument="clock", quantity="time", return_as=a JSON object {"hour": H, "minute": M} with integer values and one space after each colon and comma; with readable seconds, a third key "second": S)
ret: {"hour": 8, "minute": 0, "second": 57}
